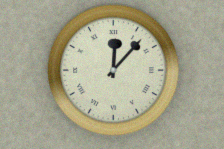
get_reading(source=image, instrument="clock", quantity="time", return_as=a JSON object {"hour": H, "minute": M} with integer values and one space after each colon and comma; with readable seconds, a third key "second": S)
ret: {"hour": 12, "minute": 7}
